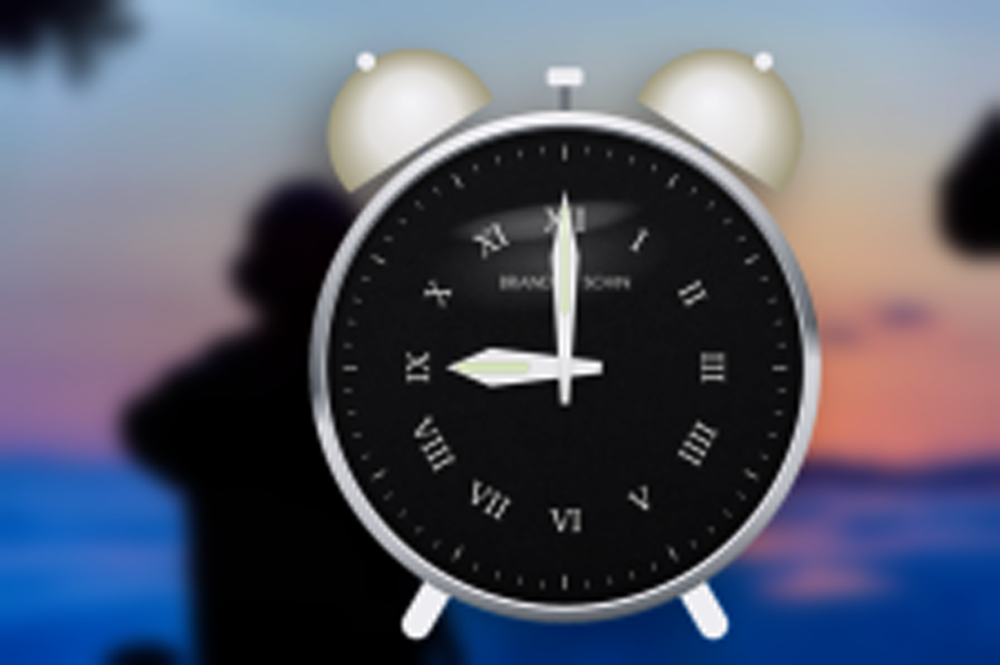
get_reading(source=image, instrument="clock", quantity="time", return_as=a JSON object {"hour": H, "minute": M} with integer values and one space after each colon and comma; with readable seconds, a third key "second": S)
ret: {"hour": 9, "minute": 0}
